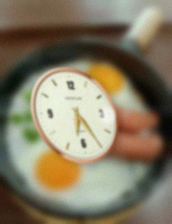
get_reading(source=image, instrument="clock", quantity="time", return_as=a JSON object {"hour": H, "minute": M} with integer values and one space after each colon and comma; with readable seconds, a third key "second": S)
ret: {"hour": 6, "minute": 25}
